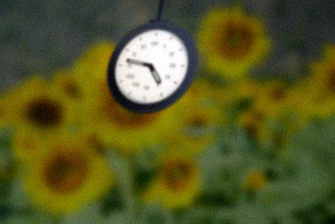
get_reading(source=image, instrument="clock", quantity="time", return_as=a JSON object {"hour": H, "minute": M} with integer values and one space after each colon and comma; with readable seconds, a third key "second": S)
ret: {"hour": 4, "minute": 47}
